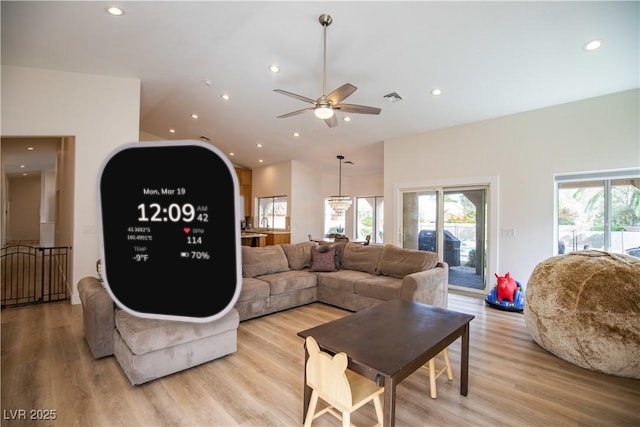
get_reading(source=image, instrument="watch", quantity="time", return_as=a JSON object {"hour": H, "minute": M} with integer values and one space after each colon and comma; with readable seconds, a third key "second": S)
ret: {"hour": 12, "minute": 9, "second": 42}
